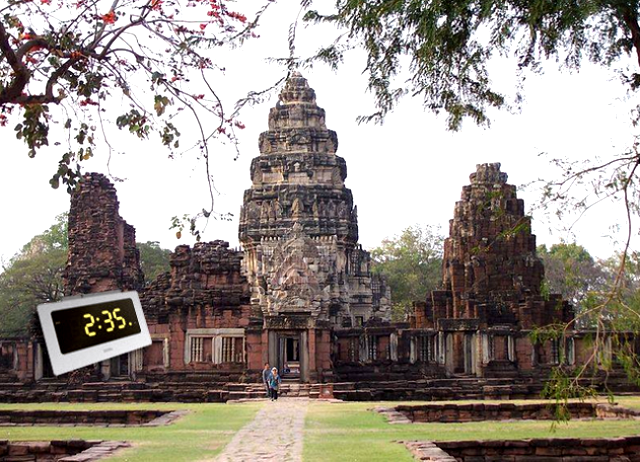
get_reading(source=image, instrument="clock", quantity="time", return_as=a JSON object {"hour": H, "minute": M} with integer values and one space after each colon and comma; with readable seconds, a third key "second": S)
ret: {"hour": 2, "minute": 35}
